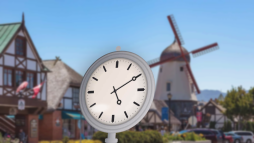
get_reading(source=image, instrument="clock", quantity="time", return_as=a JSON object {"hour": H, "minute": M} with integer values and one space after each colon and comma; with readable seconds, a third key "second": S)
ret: {"hour": 5, "minute": 10}
